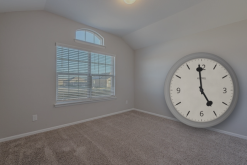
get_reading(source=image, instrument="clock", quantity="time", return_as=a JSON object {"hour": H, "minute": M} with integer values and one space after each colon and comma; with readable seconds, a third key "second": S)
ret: {"hour": 4, "minute": 59}
